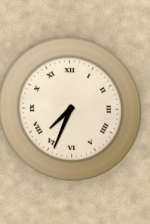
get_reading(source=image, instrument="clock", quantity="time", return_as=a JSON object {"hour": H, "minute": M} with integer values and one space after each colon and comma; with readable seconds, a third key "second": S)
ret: {"hour": 7, "minute": 34}
